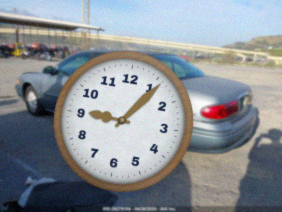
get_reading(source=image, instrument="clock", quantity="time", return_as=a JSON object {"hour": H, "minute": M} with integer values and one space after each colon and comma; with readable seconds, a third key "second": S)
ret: {"hour": 9, "minute": 6}
